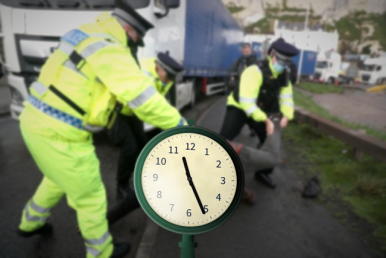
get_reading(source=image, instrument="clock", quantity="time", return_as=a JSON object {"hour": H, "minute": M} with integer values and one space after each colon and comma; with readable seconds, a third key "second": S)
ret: {"hour": 11, "minute": 26}
